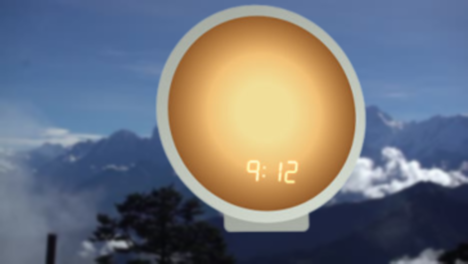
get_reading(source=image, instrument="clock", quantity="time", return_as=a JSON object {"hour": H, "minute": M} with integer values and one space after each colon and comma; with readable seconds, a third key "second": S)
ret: {"hour": 9, "minute": 12}
